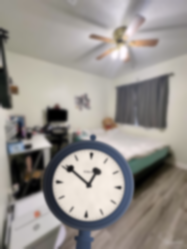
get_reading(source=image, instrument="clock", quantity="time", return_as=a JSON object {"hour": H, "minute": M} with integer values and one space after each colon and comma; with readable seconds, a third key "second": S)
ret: {"hour": 12, "minute": 51}
